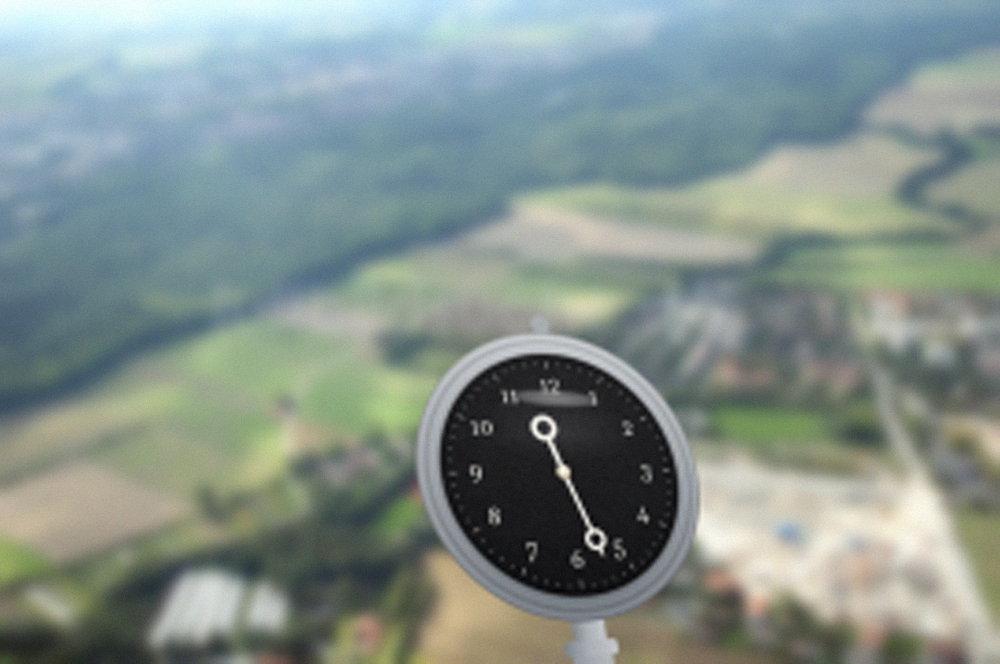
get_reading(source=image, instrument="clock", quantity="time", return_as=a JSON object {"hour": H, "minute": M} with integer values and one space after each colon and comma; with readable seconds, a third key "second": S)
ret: {"hour": 11, "minute": 27}
